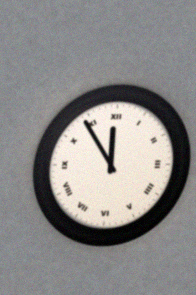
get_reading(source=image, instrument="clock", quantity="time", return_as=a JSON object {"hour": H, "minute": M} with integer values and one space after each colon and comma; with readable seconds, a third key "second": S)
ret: {"hour": 11, "minute": 54}
